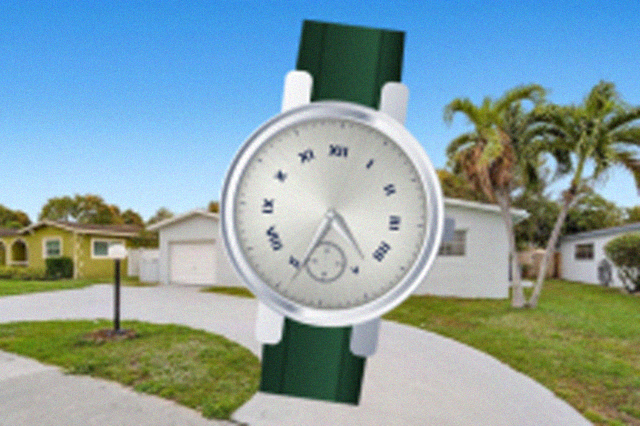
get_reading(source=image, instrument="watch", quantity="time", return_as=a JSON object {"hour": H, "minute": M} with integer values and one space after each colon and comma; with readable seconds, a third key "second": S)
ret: {"hour": 4, "minute": 34}
